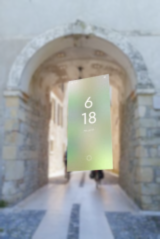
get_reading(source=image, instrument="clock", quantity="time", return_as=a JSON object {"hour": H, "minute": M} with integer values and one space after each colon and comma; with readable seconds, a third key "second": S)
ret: {"hour": 6, "minute": 18}
